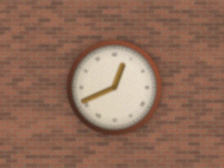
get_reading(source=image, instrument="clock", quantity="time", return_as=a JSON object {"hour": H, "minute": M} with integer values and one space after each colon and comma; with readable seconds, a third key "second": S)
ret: {"hour": 12, "minute": 41}
